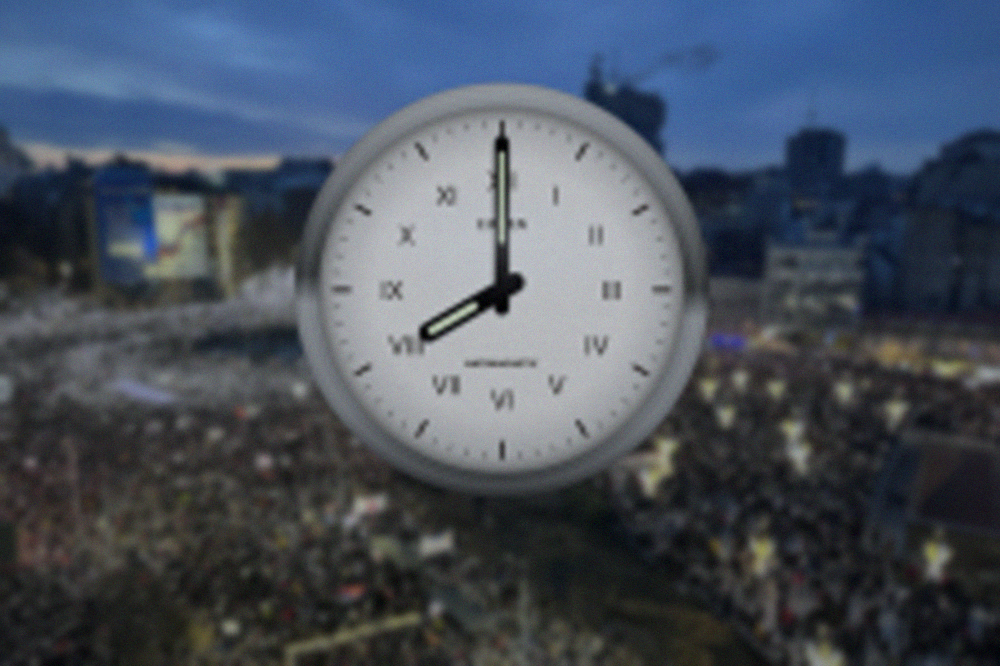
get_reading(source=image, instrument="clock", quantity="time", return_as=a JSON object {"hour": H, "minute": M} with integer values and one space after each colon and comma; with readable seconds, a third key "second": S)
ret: {"hour": 8, "minute": 0}
